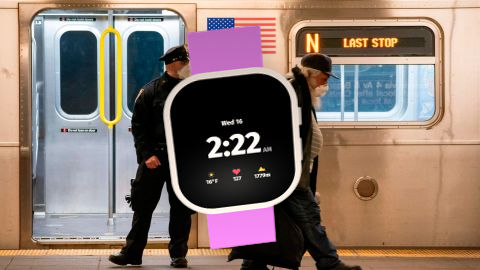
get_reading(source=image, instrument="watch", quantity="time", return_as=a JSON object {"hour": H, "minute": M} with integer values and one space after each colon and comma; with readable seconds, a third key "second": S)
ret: {"hour": 2, "minute": 22}
